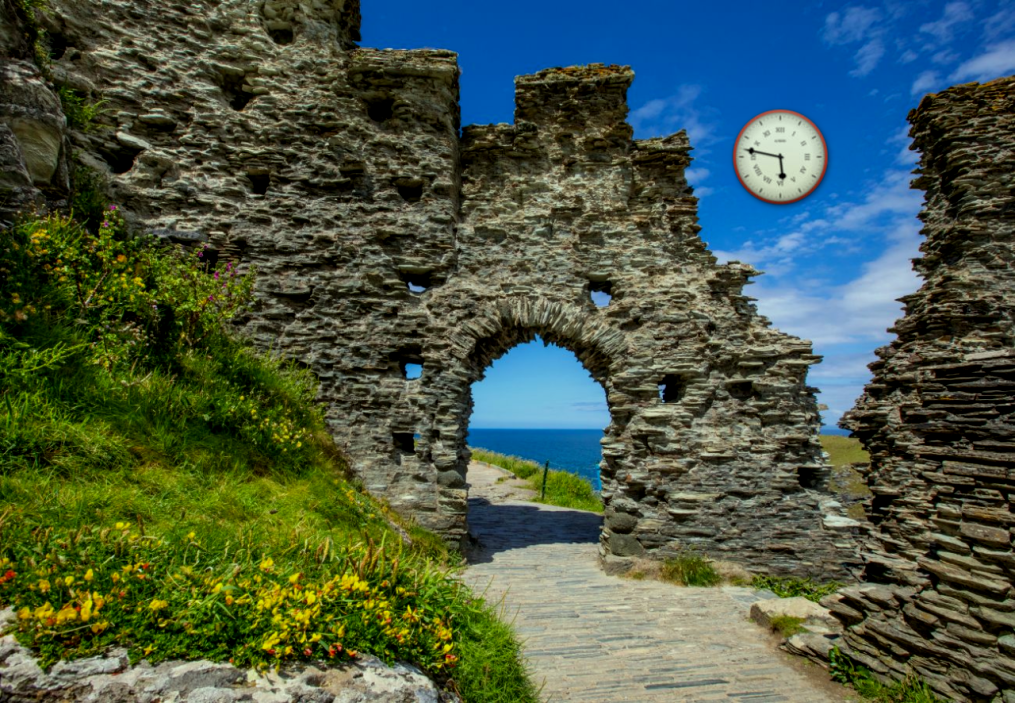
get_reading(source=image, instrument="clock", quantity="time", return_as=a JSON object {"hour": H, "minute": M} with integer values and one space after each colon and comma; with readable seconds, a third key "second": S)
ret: {"hour": 5, "minute": 47}
